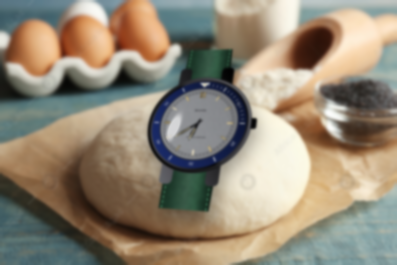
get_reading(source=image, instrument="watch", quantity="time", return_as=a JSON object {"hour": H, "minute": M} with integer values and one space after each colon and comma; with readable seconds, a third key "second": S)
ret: {"hour": 6, "minute": 39}
